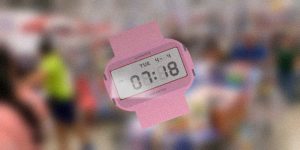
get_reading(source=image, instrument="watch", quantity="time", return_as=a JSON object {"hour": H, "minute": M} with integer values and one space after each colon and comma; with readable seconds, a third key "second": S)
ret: {"hour": 7, "minute": 18}
